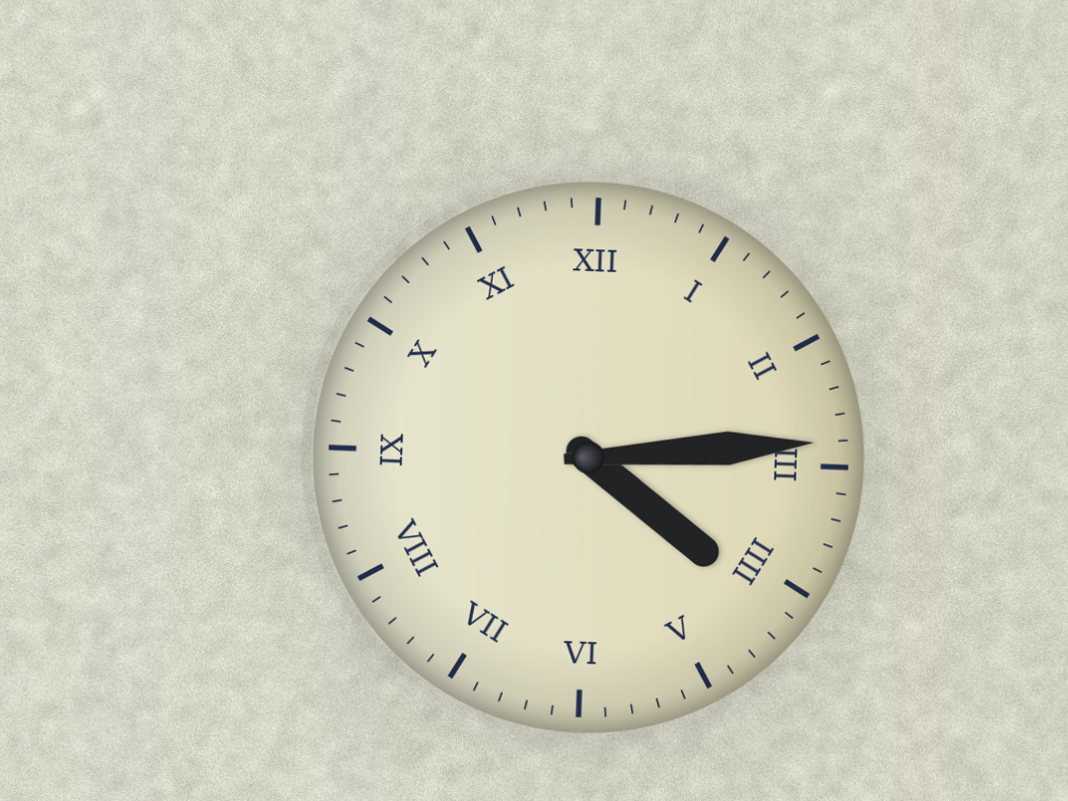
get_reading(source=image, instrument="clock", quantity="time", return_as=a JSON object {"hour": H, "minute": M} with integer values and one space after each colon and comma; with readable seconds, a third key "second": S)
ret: {"hour": 4, "minute": 14}
